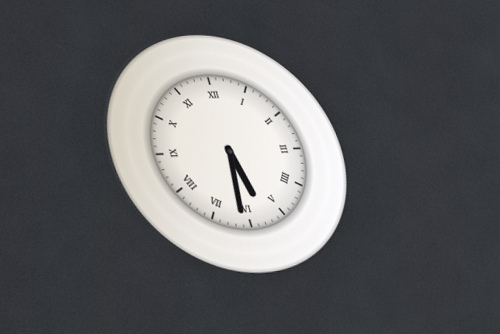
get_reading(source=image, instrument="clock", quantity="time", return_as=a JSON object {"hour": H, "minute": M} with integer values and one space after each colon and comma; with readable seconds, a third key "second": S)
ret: {"hour": 5, "minute": 31}
